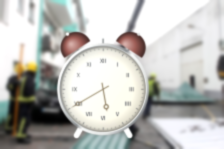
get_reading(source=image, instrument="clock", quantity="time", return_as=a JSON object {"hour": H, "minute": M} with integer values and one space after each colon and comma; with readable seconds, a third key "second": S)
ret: {"hour": 5, "minute": 40}
